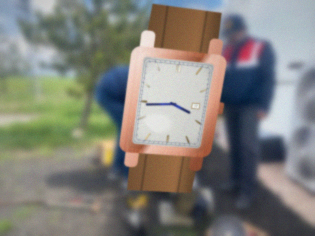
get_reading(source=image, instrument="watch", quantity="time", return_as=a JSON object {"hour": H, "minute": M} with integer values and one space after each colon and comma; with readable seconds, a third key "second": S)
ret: {"hour": 3, "minute": 44}
